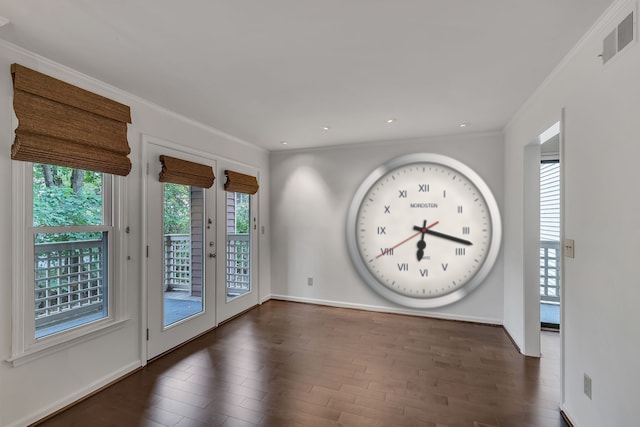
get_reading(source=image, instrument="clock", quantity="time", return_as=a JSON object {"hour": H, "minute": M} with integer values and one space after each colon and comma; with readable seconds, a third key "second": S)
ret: {"hour": 6, "minute": 17, "second": 40}
